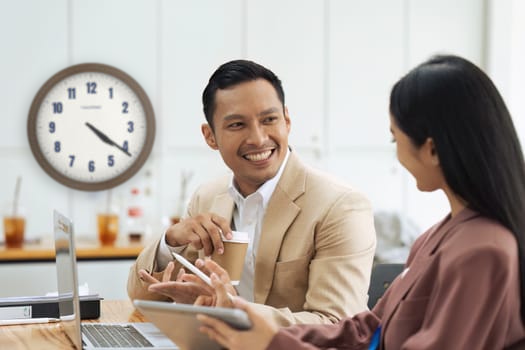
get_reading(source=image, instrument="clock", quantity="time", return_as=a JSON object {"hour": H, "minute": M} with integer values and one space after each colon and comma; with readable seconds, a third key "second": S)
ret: {"hour": 4, "minute": 21}
